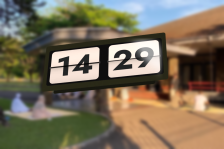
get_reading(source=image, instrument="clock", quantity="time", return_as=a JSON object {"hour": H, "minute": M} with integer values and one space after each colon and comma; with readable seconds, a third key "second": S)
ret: {"hour": 14, "minute": 29}
